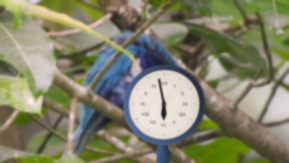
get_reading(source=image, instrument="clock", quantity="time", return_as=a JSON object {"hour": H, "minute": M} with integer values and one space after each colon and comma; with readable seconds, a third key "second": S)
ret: {"hour": 5, "minute": 58}
